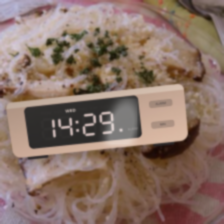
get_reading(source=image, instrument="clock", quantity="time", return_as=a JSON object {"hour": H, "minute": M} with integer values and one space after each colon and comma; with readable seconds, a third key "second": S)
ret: {"hour": 14, "minute": 29}
